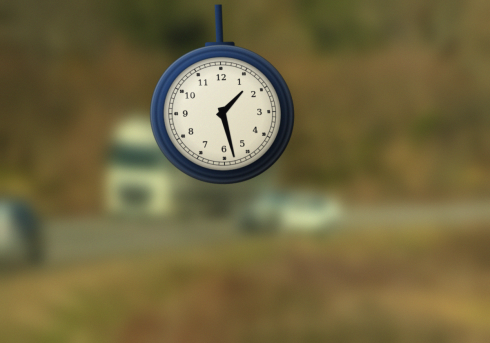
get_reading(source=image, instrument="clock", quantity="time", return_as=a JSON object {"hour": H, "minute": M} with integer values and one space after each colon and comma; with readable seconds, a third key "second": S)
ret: {"hour": 1, "minute": 28}
